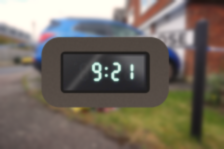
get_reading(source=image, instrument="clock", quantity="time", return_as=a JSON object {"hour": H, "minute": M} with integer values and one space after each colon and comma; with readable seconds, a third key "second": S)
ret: {"hour": 9, "minute": 21}
